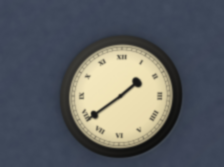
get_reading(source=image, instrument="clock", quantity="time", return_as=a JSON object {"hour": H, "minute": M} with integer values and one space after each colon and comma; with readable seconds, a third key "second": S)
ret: {"hour": 1, "minute": 39}
